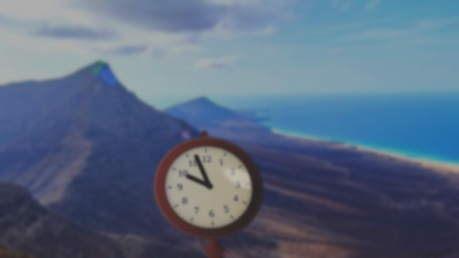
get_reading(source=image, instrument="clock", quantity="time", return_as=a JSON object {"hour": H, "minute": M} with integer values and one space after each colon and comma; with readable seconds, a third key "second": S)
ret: {"hour": 9, "minute": 57}
